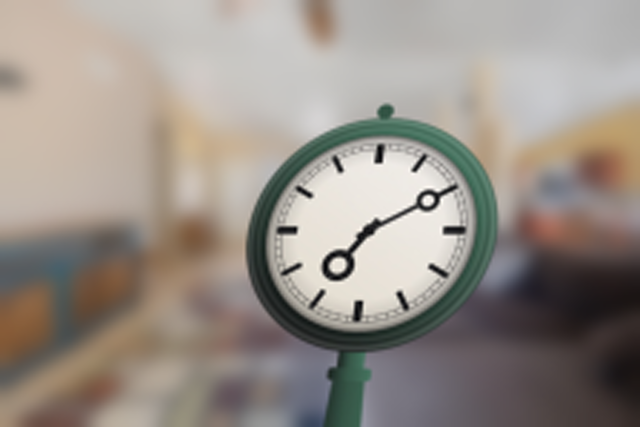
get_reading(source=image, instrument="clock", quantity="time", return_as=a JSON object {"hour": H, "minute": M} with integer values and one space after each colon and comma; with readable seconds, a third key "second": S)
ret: {"hour": 7, "minute": 10}
